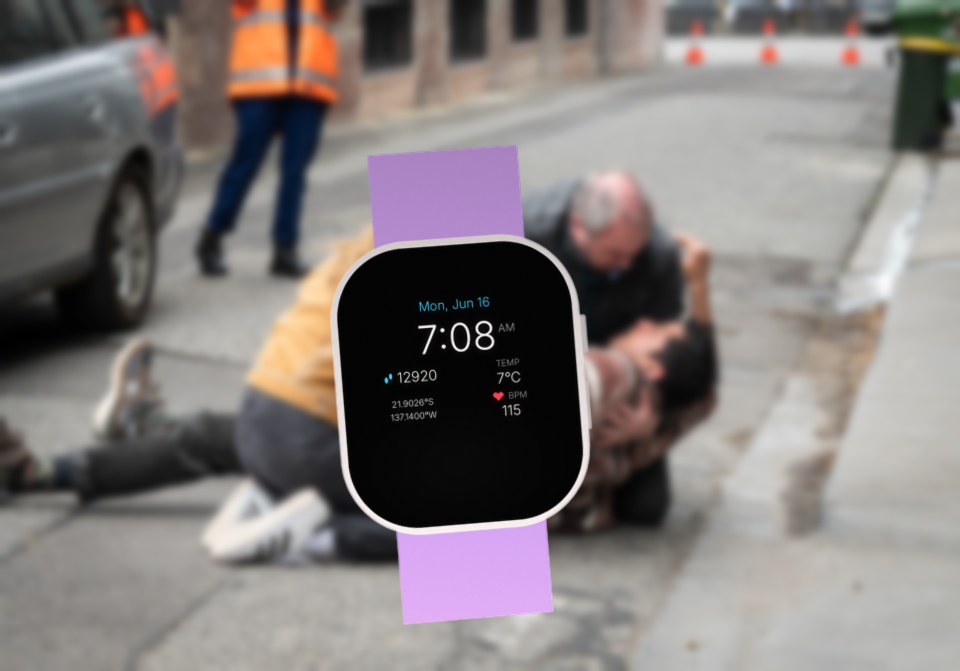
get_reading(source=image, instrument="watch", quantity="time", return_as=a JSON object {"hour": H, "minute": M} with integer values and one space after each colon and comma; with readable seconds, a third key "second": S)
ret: {"hour": 7, "minute": 8}
